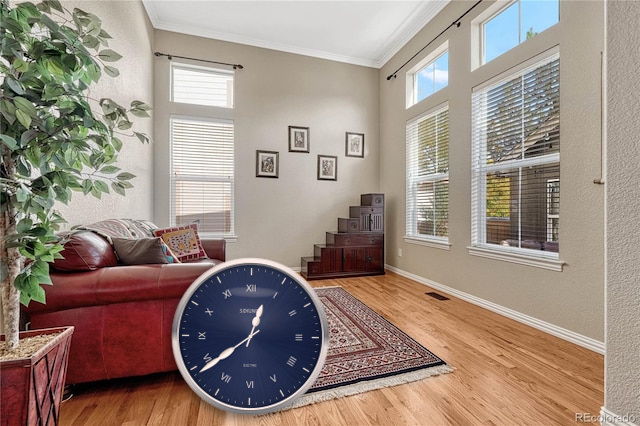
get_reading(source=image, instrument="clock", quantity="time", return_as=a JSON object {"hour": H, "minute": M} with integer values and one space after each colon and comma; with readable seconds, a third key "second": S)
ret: {"hour": 12, "minute": 39}
